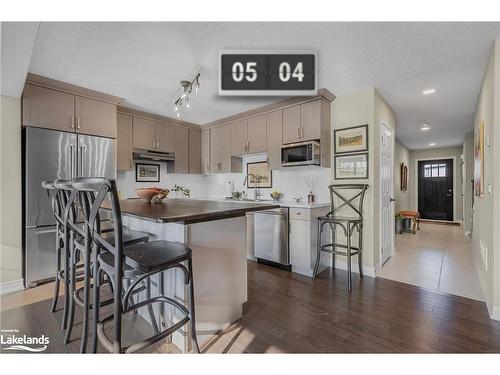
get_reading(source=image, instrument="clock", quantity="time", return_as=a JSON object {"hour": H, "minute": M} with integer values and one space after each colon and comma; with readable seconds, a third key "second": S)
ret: {"hour": 5, "minute": 4}
